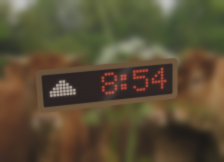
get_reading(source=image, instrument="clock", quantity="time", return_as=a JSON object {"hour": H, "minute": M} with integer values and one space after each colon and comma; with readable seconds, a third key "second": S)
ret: {"hour": 8, "minute": 54}
